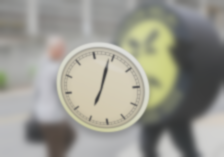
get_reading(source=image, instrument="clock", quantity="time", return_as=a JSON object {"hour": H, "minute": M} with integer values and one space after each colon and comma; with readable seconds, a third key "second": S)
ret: {"hour": 7, "minute": 4}
